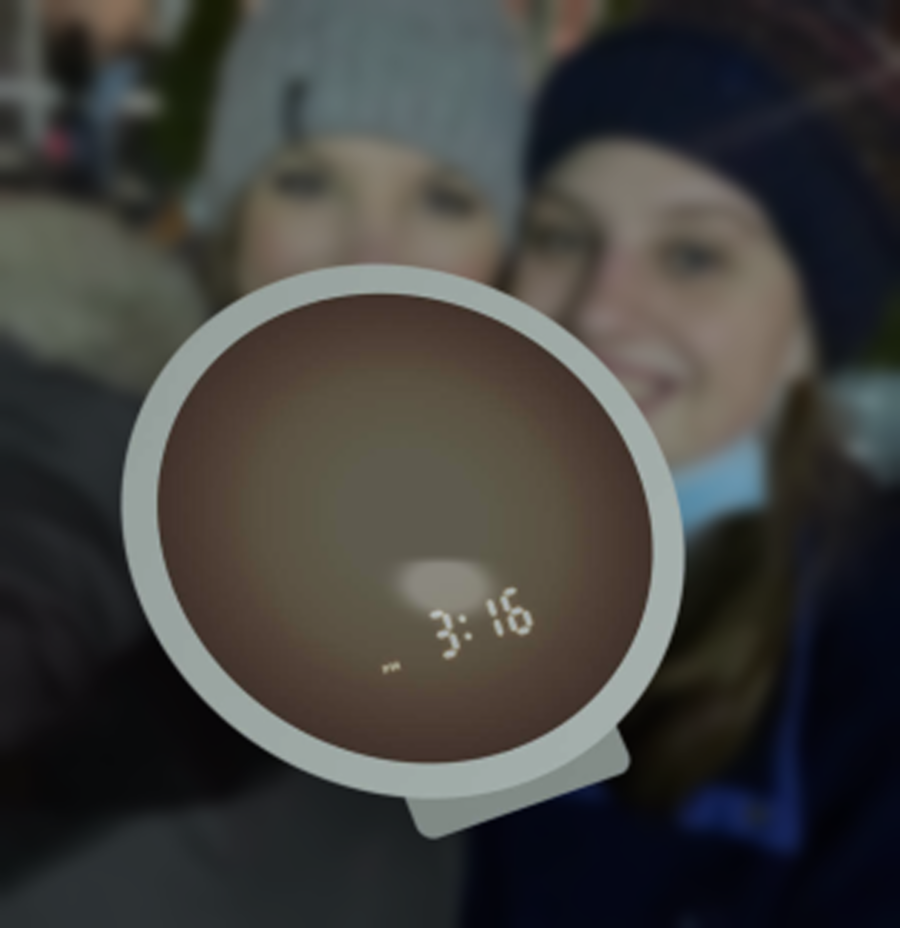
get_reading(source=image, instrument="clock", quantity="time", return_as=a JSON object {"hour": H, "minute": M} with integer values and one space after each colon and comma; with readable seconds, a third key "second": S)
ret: {"hour": 3, "minute": 16}
